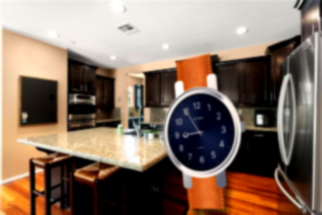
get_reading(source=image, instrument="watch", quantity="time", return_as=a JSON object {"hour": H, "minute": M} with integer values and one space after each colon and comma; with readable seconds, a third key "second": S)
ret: {"hour": 8, "minute": 55}
